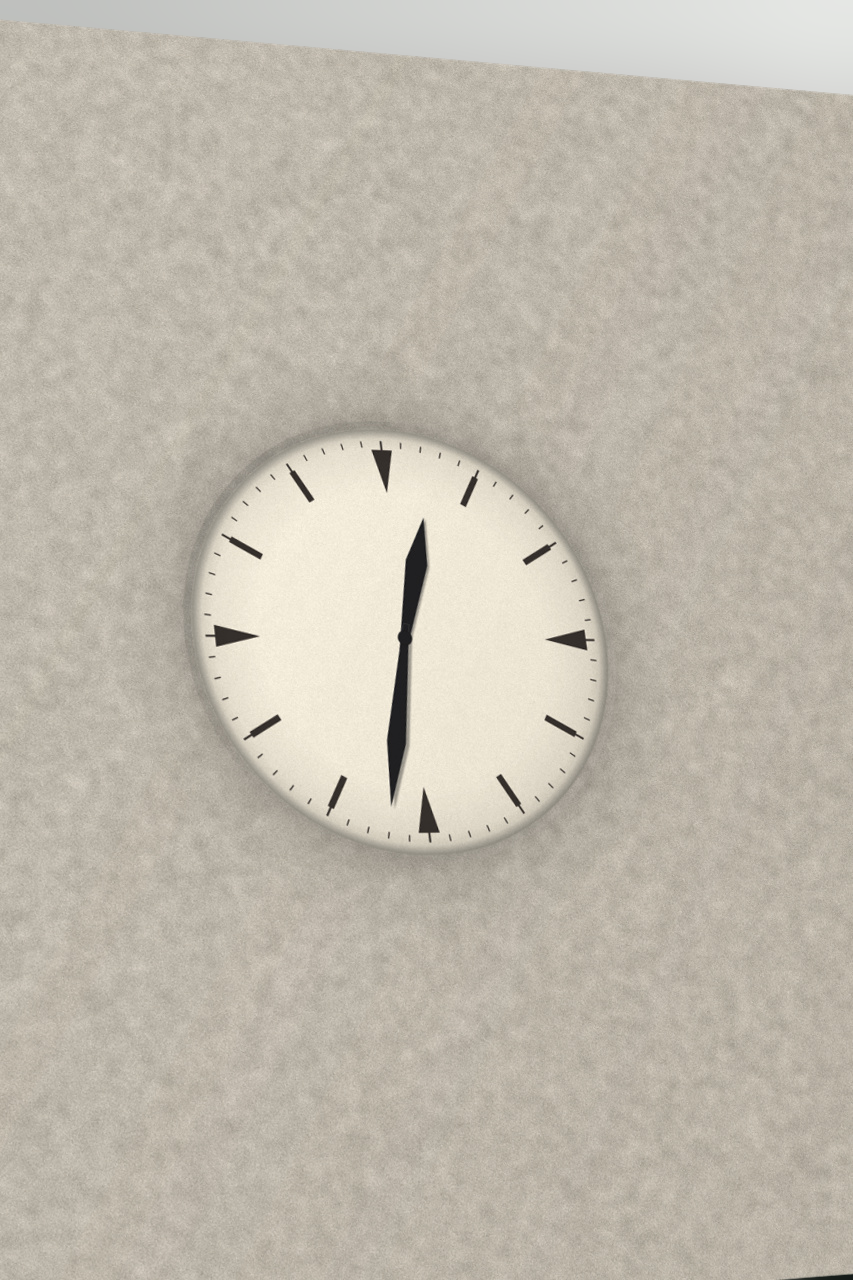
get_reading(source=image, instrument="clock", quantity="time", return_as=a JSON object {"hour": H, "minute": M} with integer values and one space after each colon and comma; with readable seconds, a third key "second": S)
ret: {"hour": 12, "minute": 32}
